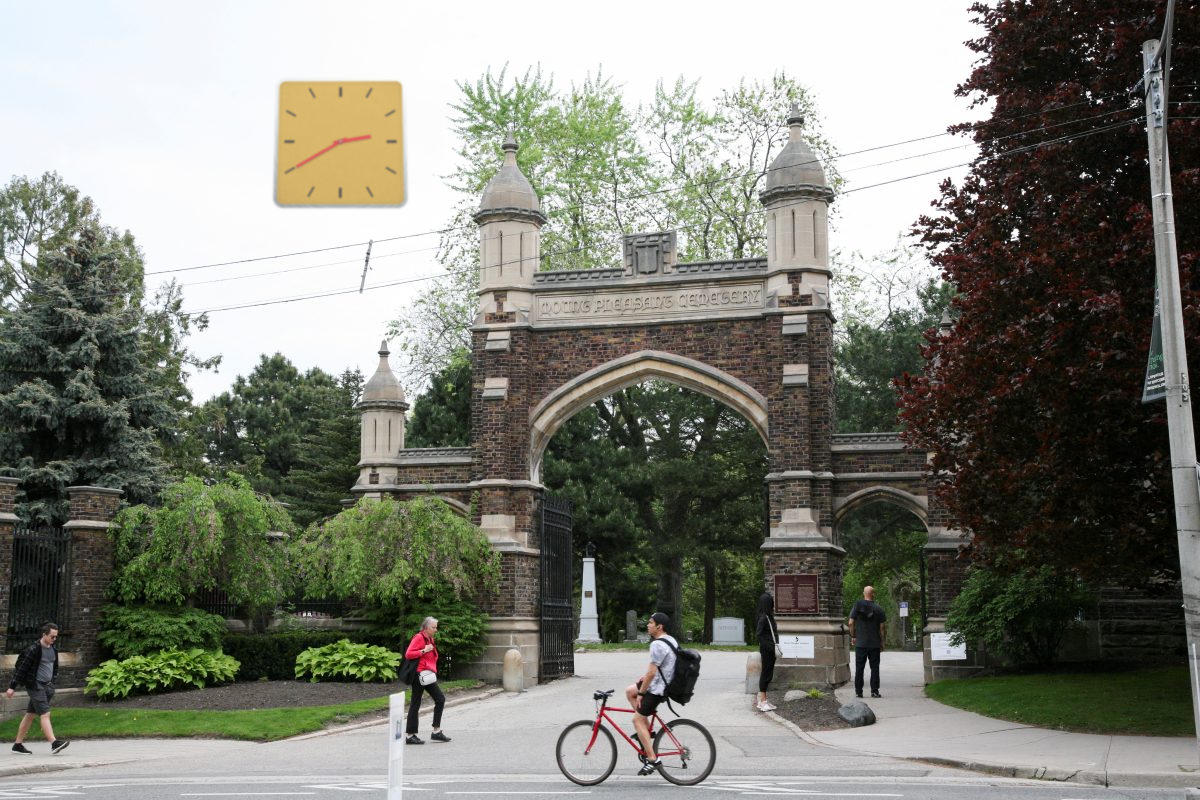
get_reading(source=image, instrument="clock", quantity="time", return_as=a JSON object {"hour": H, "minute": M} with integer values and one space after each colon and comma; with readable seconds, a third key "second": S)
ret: {"hour": 2, "minute": 40}
